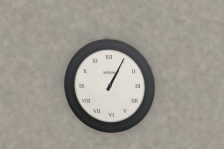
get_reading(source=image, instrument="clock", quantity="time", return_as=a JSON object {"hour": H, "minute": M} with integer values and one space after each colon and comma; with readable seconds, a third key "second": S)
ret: {"hour": 1, "minute": 5}
